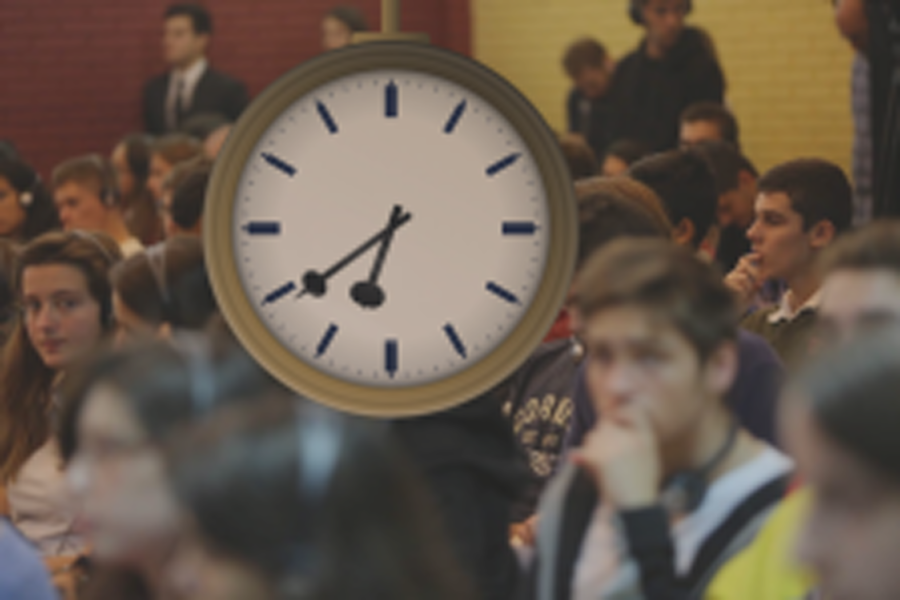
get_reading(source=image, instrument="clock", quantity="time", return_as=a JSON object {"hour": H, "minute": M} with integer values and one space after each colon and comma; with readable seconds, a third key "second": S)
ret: {"hour": 6, "minute": 39}
